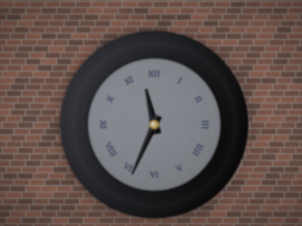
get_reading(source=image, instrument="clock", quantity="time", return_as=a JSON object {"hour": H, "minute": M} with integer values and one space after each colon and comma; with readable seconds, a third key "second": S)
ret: {"hour": 11, "minute": 34}
